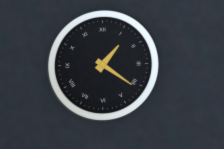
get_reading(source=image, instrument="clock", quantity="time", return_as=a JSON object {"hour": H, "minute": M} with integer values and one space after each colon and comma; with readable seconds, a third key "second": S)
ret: {"hour": 1, "minute": 21}
